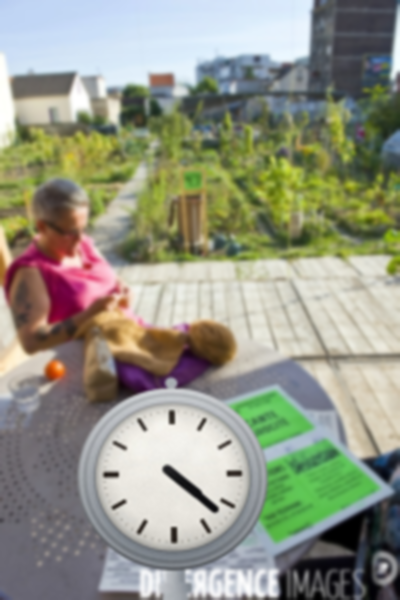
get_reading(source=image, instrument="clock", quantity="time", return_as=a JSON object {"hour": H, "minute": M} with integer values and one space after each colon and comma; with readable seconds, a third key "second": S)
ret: {"hour": 4, "minute": 22}
